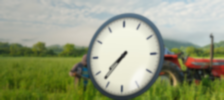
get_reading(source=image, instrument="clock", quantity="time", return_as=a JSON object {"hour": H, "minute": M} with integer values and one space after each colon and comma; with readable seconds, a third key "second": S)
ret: {"hour": 7, "minute": 37}
